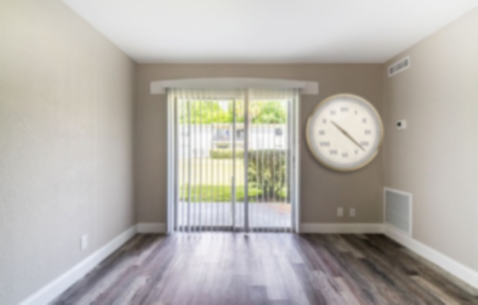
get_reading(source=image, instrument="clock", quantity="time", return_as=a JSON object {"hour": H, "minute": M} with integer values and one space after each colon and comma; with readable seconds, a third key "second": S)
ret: {"hour": 10, "minute": 22}
